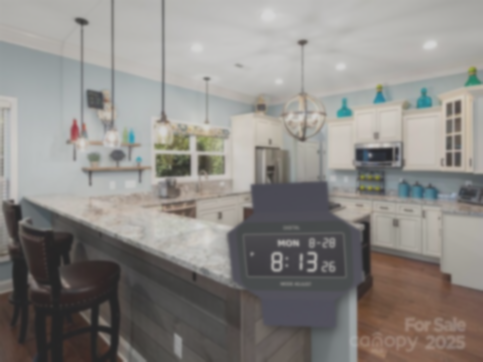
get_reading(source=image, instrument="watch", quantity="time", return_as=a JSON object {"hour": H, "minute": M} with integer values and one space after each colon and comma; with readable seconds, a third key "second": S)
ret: {"hour": 8, "minute": 13}
